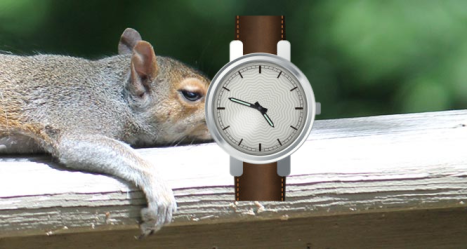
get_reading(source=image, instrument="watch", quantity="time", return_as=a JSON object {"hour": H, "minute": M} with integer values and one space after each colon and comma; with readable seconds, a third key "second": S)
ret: {"hour": 4, "minute": 48}
